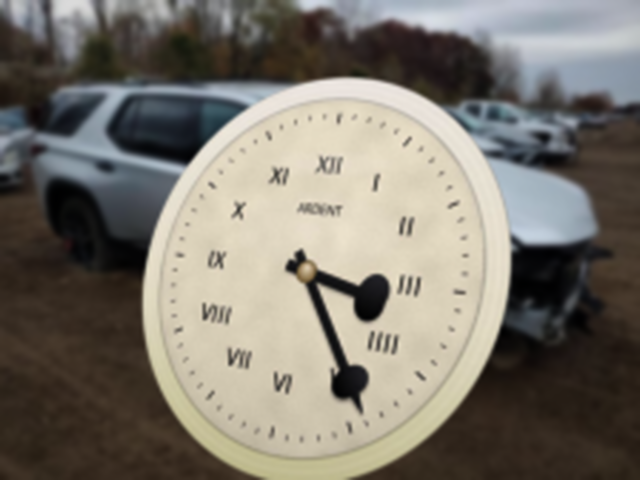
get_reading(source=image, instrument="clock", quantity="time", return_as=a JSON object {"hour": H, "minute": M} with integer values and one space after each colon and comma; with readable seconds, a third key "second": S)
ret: {"hour": 3, "minute": 24}
